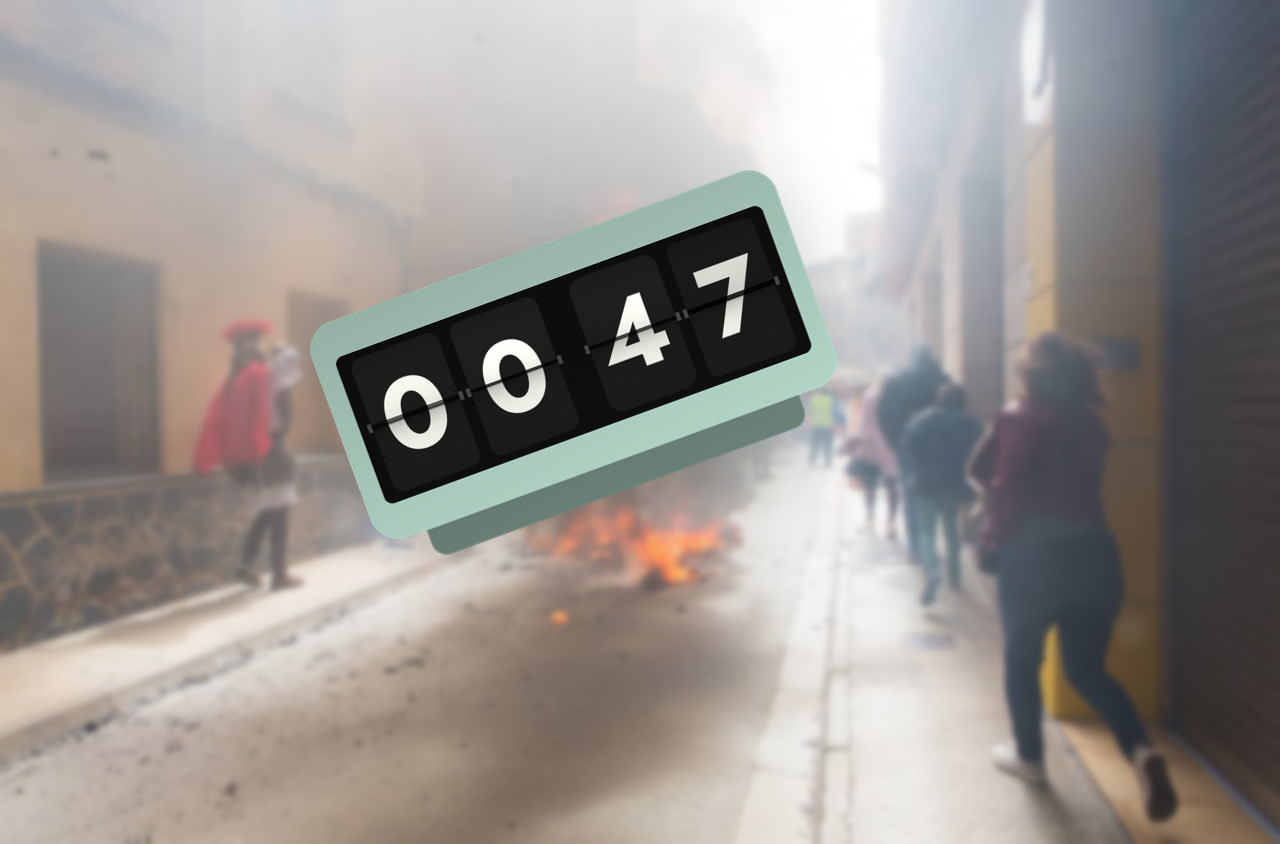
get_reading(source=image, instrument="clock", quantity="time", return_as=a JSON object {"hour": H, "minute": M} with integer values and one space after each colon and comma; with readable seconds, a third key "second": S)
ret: {"hour": 0, "minute": 47}
